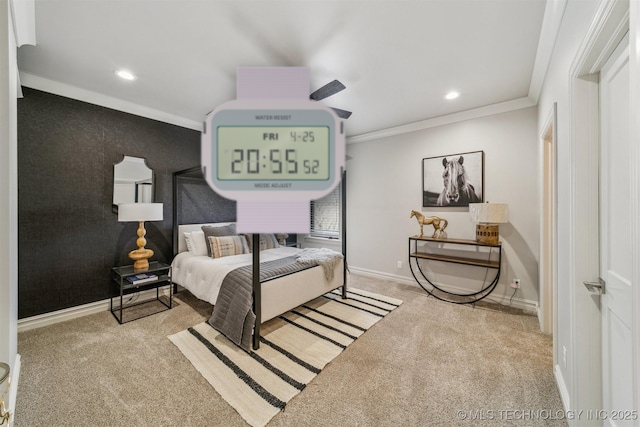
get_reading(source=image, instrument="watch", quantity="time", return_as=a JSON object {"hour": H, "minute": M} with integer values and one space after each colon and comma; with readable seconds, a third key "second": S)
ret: {"hour": 20, "minute": 55, "second": 52}
